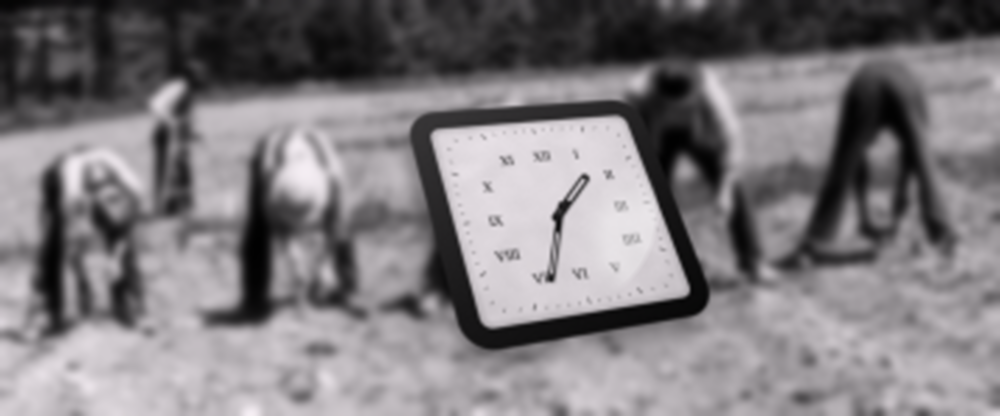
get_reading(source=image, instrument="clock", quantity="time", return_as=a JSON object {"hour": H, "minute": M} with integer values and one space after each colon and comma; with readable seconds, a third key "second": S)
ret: {"hour": 1, "minute": 34}
